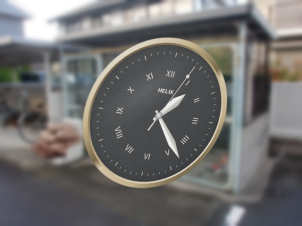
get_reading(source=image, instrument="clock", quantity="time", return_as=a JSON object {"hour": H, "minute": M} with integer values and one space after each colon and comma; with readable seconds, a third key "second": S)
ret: {"hour": 1, "minute": 23, "second": 4}
